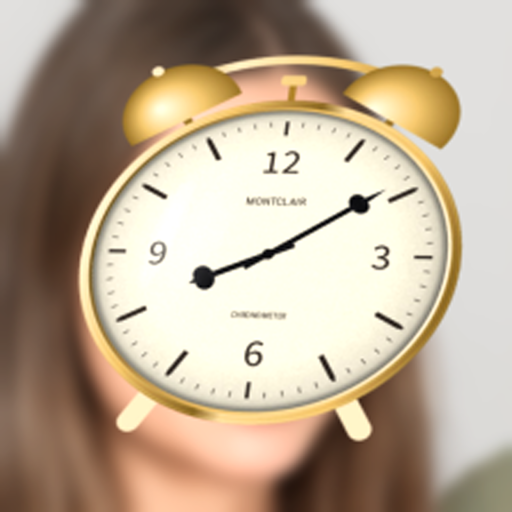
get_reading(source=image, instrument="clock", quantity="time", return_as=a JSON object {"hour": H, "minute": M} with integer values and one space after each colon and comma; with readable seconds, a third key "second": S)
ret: {"hour": 8, "minute": 9}
